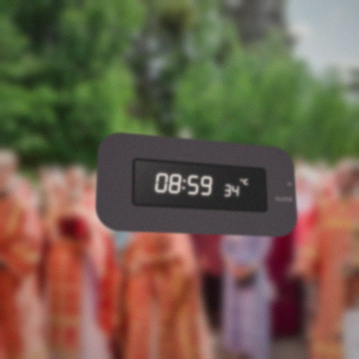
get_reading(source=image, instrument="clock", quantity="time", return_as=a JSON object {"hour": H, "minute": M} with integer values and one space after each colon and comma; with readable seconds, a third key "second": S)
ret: {"hour": 8, "minute": 59}
